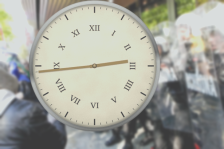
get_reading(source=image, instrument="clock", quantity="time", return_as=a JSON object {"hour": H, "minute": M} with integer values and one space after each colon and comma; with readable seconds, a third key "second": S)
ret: {"hour": 2, "minute": 44}
